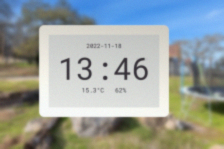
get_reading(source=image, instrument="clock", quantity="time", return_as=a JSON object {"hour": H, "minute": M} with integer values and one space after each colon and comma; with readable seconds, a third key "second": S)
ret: {"hour": 13, "minute": 46}
